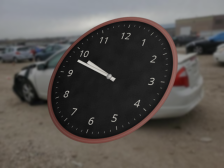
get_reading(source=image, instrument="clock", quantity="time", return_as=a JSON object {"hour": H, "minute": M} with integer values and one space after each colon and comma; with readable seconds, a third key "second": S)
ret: {"hour": 9, "minute": 48}
